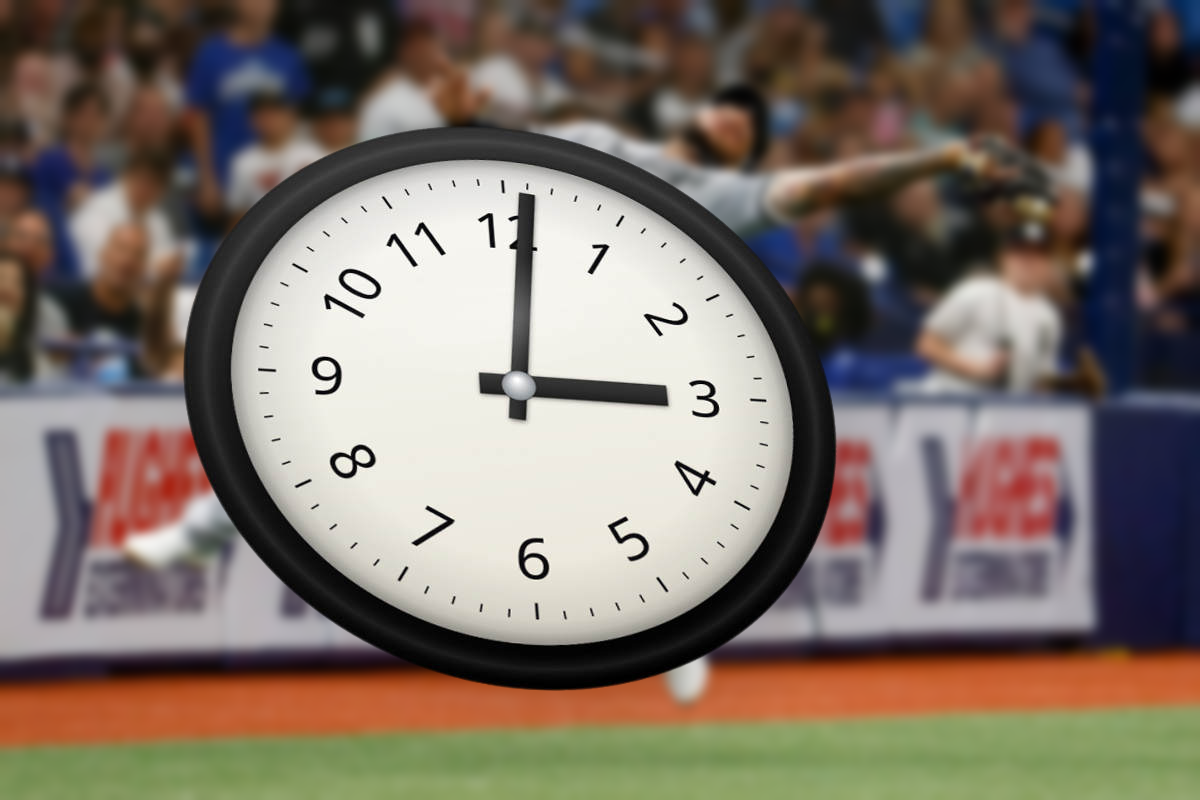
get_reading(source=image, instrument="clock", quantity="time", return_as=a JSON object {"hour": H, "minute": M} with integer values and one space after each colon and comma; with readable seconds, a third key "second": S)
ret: {"hour": 3, "minute": 1}
